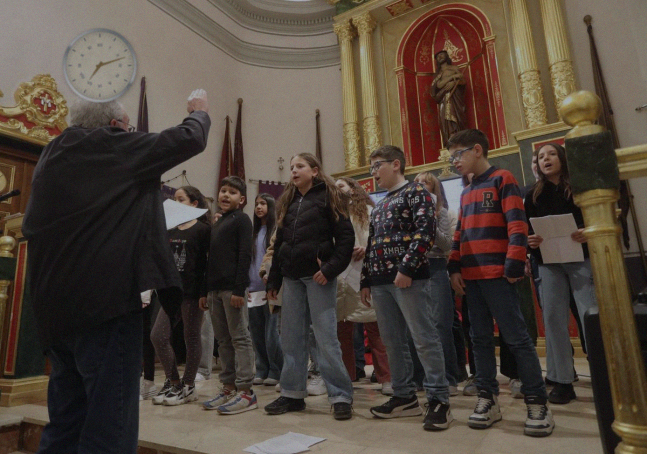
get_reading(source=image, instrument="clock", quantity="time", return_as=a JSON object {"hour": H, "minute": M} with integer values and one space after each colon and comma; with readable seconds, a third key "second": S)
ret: {"hour": 7, "minute": 12}
